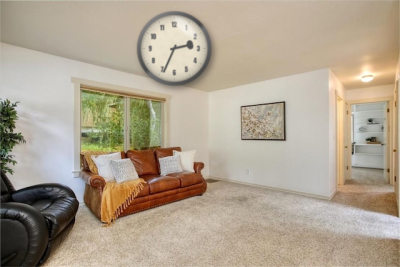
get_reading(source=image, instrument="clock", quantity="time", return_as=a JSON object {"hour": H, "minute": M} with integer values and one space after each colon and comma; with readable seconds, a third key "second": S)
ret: {"hour": 2, "minute": 34}
